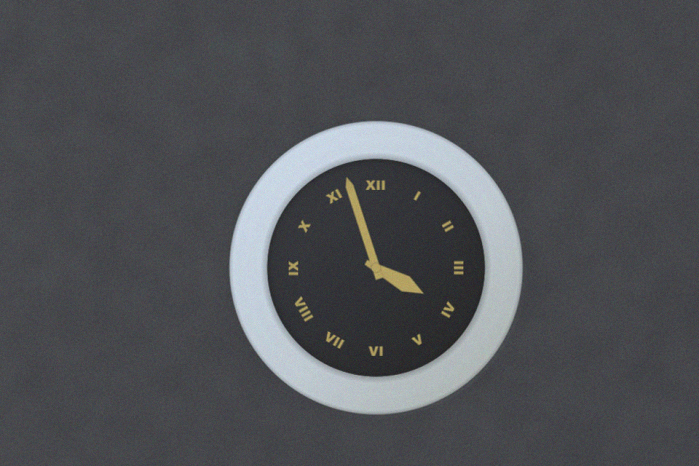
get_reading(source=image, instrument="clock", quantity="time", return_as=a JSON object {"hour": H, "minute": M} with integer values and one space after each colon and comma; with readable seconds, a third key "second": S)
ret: {"hour": 3, "minute": 57}
